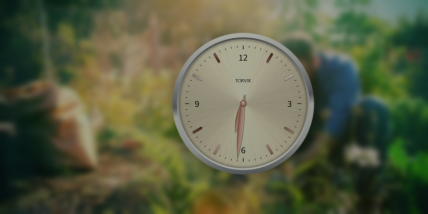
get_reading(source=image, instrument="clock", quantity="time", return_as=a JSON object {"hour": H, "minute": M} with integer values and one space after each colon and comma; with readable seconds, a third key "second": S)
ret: {"hour": 6, "minute": 31}
